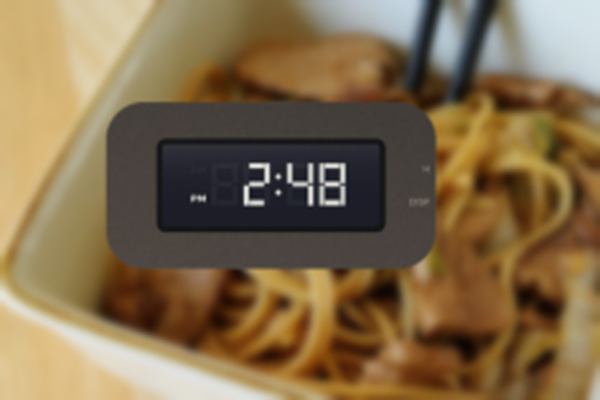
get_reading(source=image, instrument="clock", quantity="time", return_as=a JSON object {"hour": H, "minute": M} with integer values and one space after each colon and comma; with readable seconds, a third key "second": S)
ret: {"hour": 2, "minute": 48}
